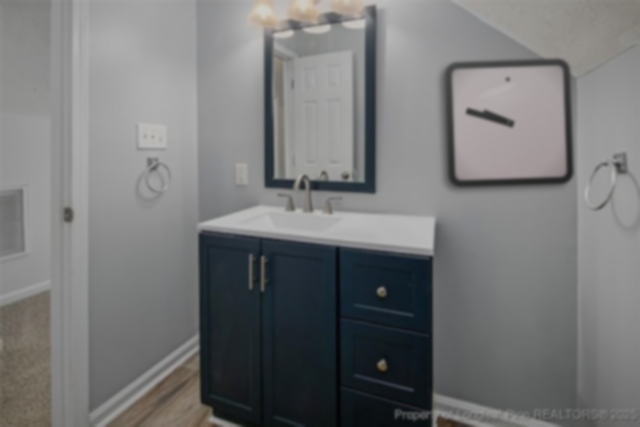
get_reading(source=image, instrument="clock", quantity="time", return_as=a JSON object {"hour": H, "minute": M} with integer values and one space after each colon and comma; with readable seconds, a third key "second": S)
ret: {"hour": 9, "minute": 48}
